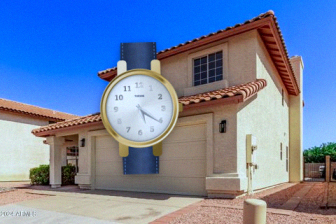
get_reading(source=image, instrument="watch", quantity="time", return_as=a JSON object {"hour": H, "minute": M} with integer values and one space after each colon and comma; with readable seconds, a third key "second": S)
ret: {"hour": 5, "minute": 21}
